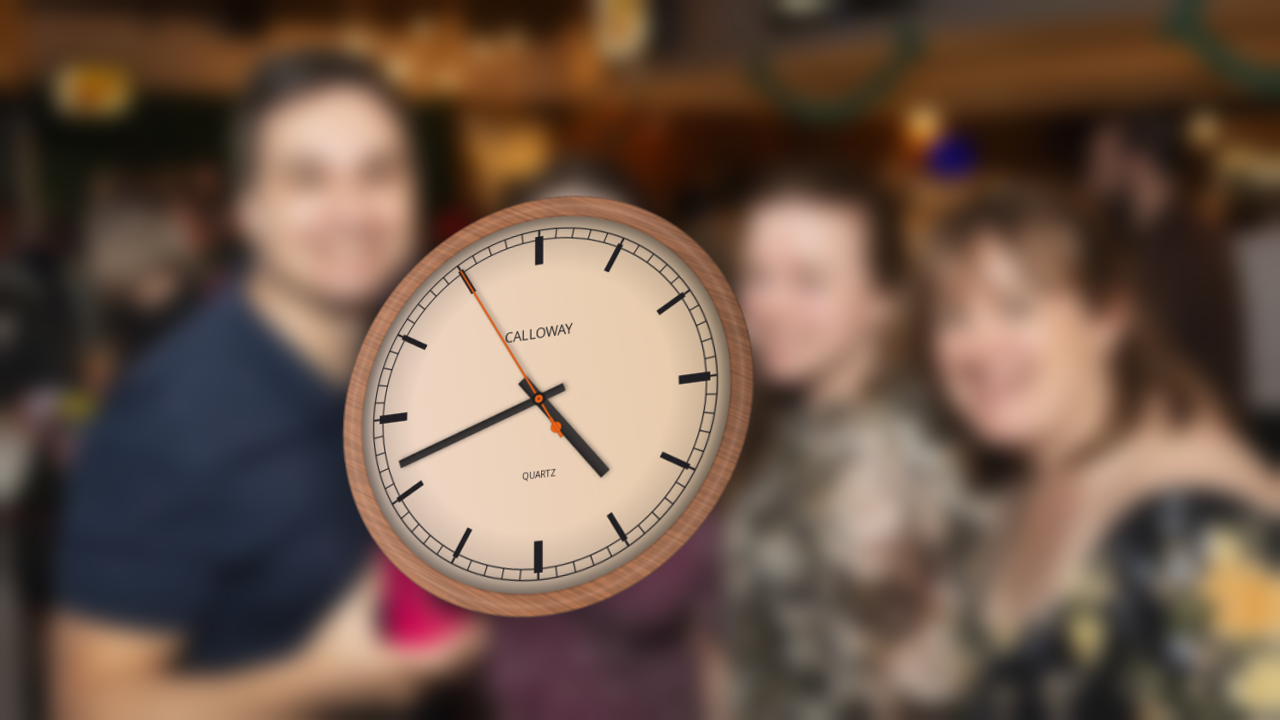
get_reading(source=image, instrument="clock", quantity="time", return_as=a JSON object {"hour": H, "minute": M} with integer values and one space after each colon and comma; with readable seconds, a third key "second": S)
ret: {"hour": 4, "minute": 41, "second": 55}
